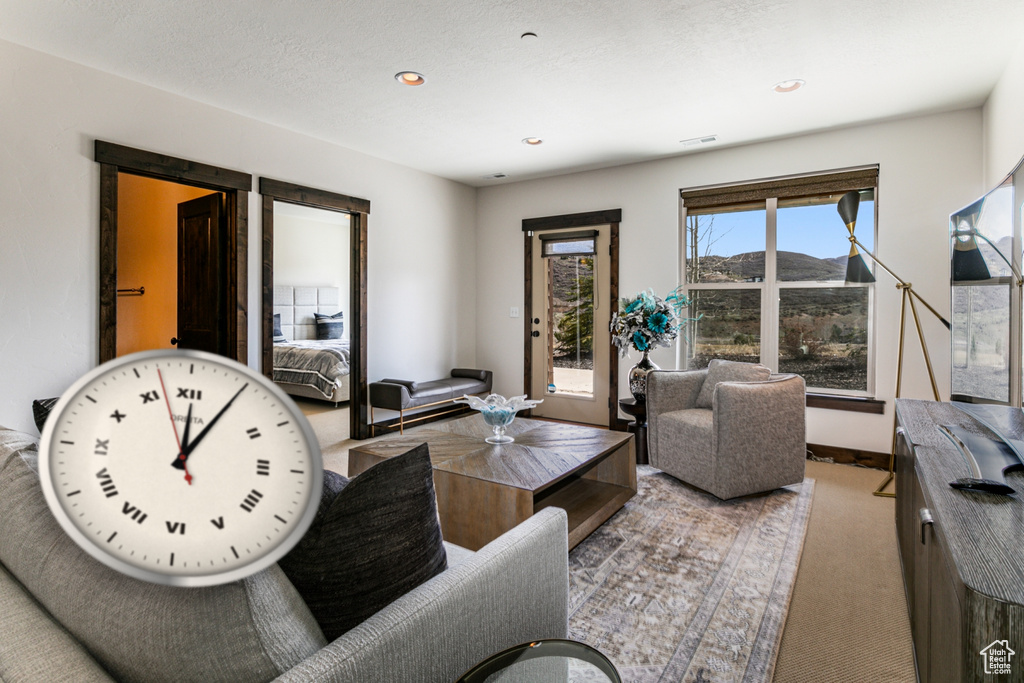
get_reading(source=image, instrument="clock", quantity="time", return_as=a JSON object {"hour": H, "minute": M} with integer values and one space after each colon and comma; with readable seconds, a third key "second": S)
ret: {"hour": 12, "minute": 4, "second": 57}
